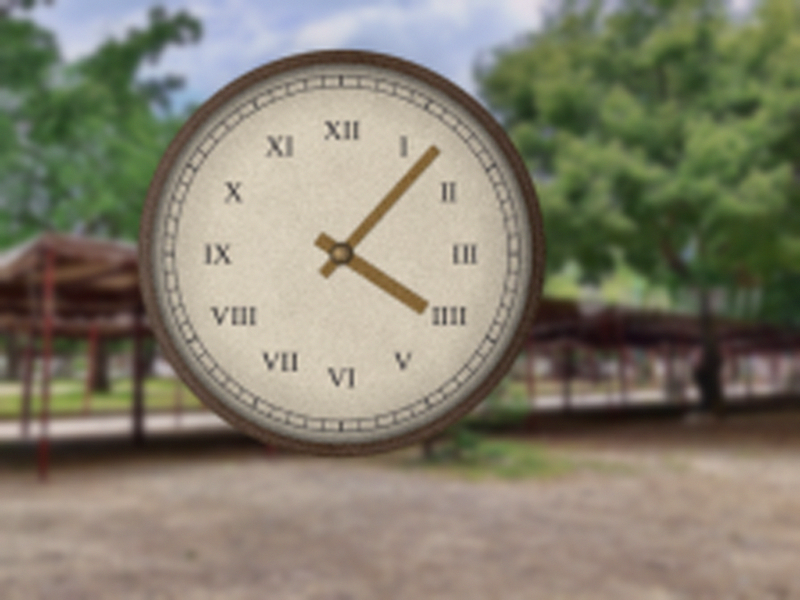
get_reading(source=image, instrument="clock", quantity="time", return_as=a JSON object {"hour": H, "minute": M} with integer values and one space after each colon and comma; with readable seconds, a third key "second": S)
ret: {"hour": 4, "minute": 7}
